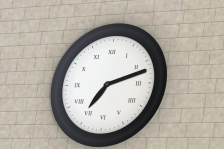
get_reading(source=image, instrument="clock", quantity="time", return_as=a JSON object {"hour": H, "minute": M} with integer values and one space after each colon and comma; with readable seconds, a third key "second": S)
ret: {"hour": 7, "minute": 12}
